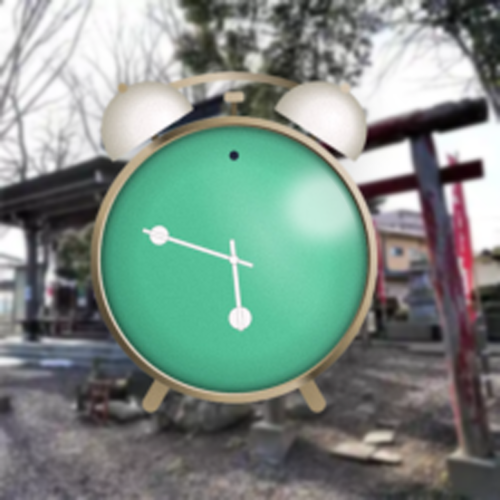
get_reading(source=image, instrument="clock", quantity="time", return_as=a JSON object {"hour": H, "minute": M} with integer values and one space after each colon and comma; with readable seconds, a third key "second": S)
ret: {"hour": 5, "minute": 48}
